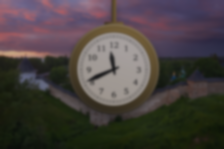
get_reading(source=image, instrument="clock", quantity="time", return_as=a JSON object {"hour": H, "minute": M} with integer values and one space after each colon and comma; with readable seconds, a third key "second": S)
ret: {"hour": 11, "minute": 41}
